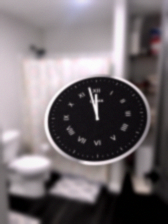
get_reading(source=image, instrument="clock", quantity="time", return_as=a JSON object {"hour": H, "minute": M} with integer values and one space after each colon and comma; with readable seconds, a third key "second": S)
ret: {"hour": 11, "minute": 58}
